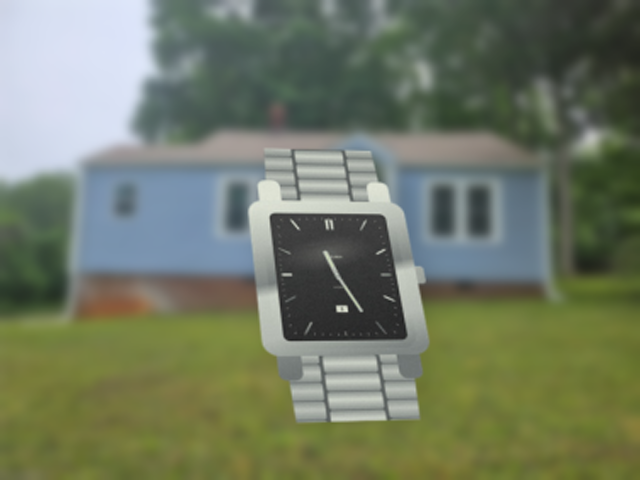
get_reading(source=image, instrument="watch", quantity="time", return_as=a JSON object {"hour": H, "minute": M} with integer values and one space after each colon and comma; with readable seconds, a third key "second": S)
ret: {"hour": 11, "minute": 26}
